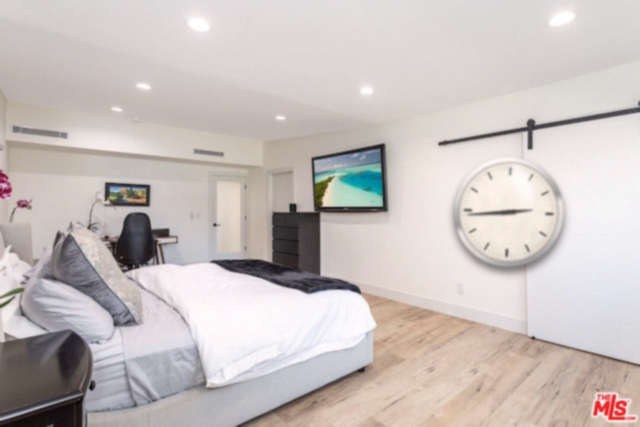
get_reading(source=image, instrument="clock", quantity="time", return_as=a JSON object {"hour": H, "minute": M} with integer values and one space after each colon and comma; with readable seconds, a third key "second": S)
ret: {"hour": 2, "minute": 44}
